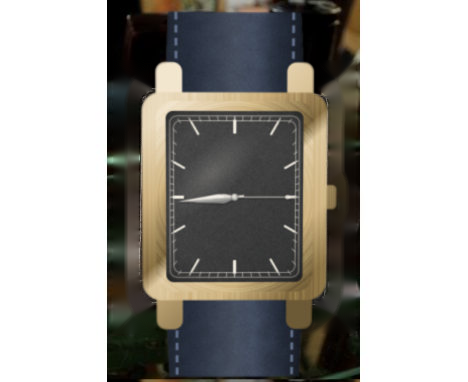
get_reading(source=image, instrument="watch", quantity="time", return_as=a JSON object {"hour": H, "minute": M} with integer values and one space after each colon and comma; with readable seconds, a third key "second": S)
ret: {"hour": 8, "minute": 44, "second": 15}
